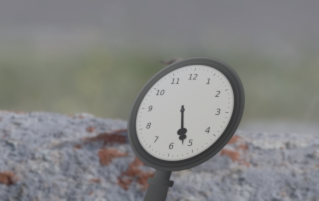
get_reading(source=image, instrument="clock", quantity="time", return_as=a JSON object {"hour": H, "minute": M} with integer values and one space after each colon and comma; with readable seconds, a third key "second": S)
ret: {"hour": 5, "minute": 27}
